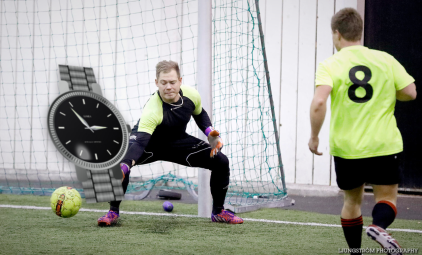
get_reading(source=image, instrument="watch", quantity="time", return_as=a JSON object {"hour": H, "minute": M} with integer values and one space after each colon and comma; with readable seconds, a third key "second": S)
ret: {"hour": 2, "minute": 54}
